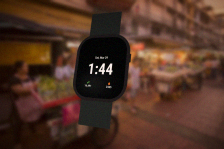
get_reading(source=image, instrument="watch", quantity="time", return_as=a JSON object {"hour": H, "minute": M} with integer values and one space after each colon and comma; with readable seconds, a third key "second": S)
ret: {"hour": 1, "minute": 44}
